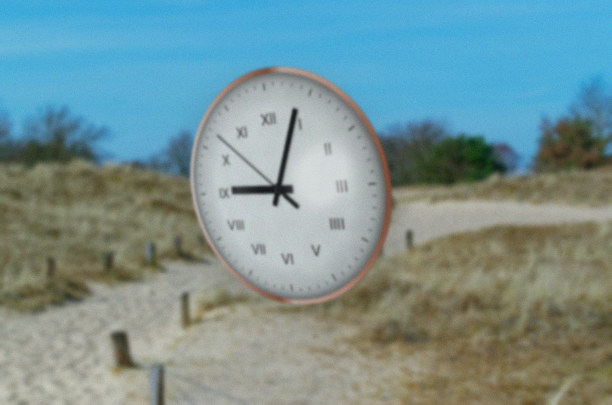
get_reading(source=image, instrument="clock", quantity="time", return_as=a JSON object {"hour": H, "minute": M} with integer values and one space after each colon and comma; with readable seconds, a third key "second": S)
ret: {"hour": 9, "minute": 3, "second": 52}
